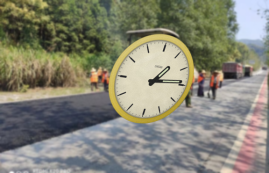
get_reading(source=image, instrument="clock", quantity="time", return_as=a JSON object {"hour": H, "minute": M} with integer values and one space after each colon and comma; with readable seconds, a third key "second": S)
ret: {"hour": 1, "minute": 14}
